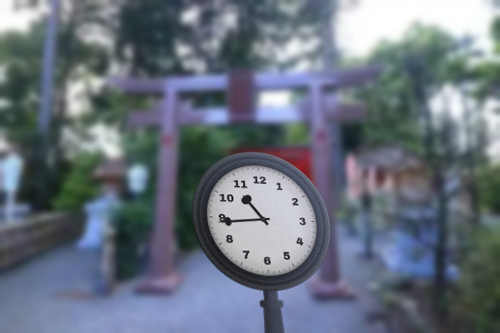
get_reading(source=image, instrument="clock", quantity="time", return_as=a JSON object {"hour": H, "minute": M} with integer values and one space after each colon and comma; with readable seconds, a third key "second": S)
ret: {"hour": 10, "minute": 44}
